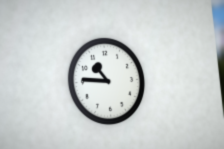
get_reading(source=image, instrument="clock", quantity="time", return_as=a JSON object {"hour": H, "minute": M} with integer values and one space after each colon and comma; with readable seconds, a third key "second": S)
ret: {"hour": 10, "minute": 46}
